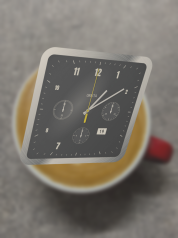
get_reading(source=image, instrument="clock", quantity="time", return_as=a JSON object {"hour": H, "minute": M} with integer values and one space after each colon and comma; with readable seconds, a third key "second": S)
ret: {"hour": 1, "minute": 9}
